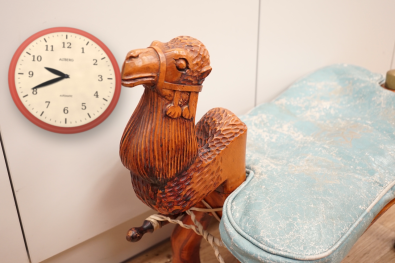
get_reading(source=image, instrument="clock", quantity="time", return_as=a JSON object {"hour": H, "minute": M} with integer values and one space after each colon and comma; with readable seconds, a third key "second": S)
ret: {"hour": 9, "minute": 41}
